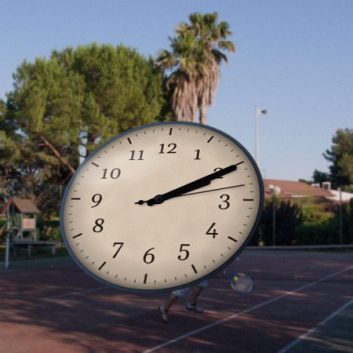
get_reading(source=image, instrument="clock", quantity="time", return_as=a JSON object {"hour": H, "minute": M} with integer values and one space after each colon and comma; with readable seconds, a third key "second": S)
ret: {"hour": 2, "minute": 10, "second": 13}
